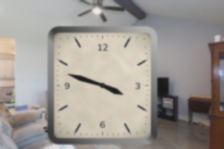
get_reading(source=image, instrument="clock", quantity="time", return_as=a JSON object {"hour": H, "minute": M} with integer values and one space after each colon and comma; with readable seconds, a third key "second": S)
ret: {"hour": 3, "minute": 48}
